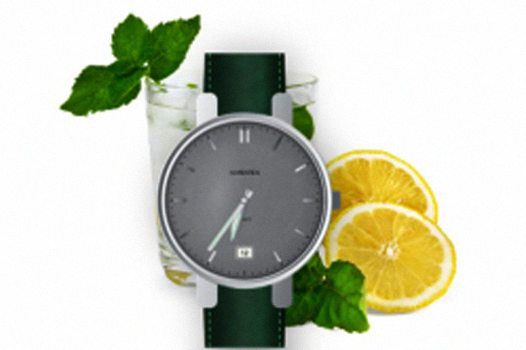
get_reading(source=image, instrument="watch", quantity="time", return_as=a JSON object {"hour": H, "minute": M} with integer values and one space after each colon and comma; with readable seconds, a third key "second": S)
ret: {"hour": 6, "minute": 36}
